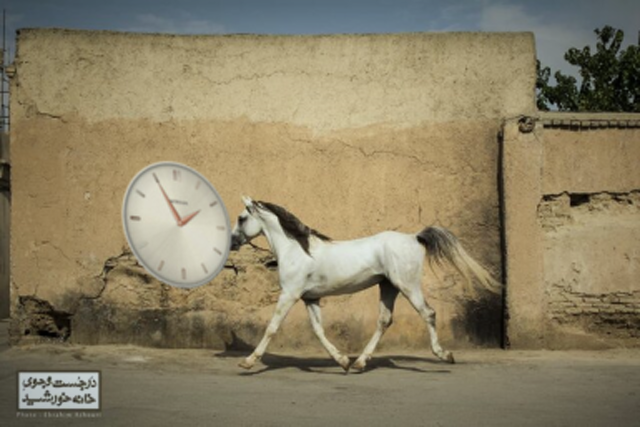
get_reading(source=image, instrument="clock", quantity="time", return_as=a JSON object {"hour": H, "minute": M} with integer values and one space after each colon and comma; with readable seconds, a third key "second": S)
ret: {"hour": 1, "minute": 55}
